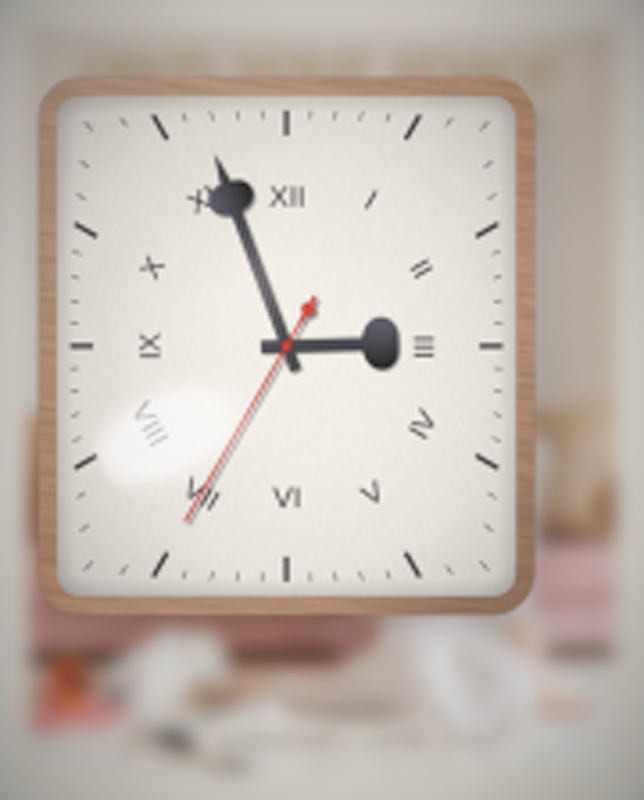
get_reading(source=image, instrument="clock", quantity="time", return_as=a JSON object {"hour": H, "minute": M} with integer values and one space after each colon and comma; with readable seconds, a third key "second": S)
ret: {"hour": 2, "minute": 56, "second": 35}
